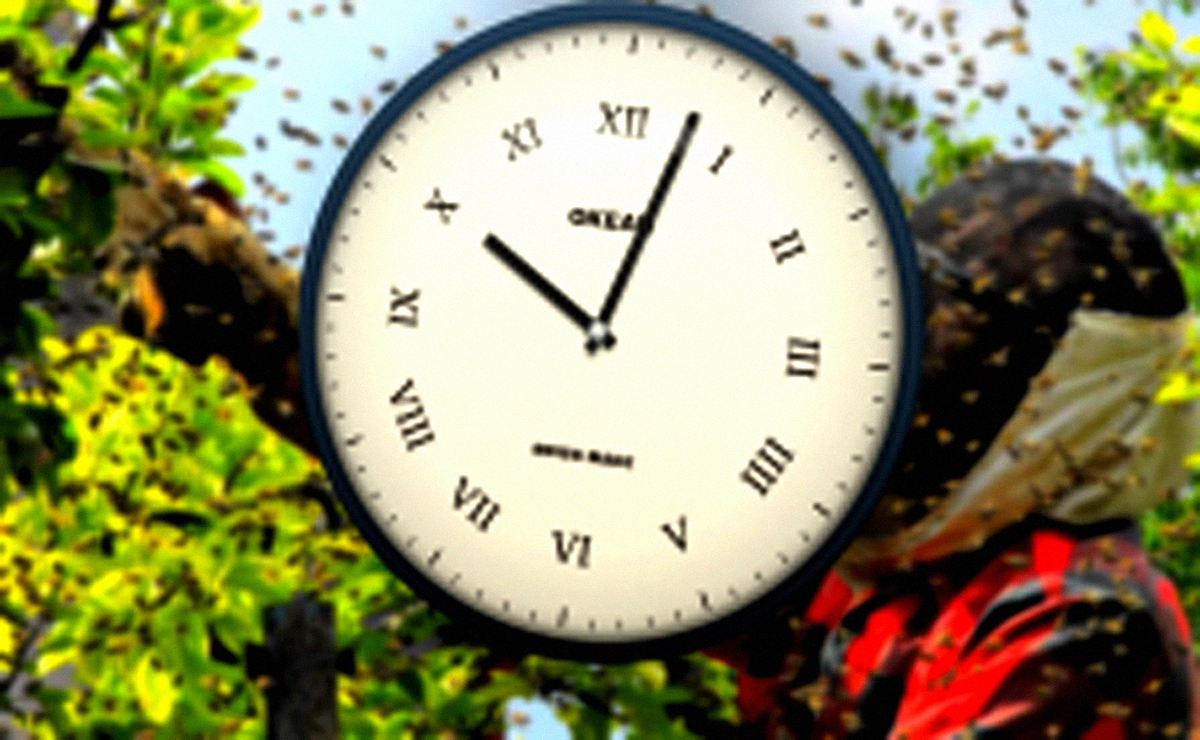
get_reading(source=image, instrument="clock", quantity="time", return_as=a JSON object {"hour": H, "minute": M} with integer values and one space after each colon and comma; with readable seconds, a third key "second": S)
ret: {"hour": 10, "minute": 3}
